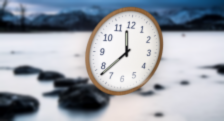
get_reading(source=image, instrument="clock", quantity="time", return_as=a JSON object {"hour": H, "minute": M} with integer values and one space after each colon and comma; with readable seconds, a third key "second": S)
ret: {"hour": 11, "minute": 38}
